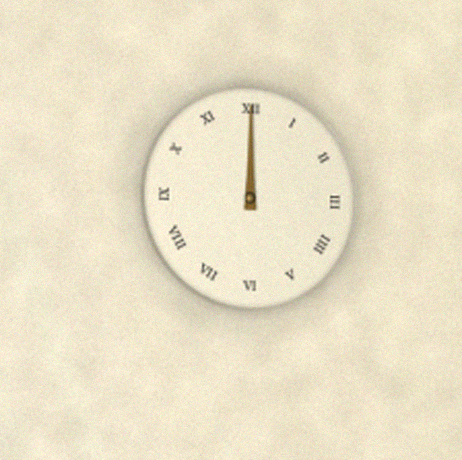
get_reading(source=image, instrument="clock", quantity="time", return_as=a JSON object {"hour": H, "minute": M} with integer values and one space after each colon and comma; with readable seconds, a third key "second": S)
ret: {"hour": 12, "minute": 0}
